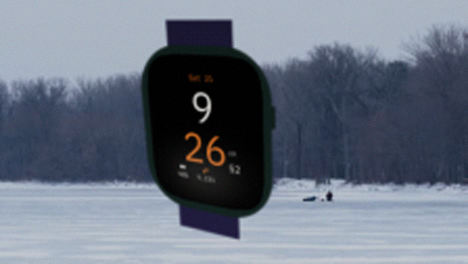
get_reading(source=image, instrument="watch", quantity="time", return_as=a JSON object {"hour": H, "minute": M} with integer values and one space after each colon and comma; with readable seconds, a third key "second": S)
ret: {"hour": 9, "minute": 26}
